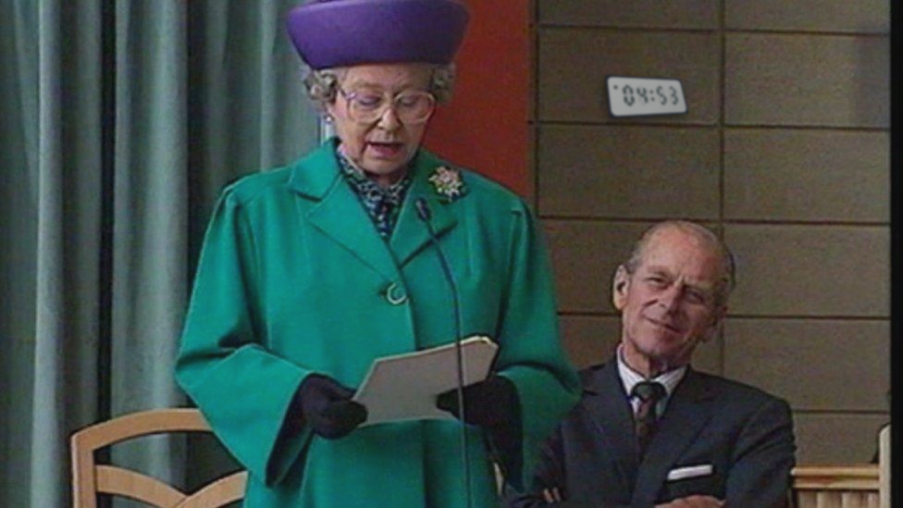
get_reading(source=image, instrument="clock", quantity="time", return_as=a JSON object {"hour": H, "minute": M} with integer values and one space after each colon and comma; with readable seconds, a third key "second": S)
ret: {"hour": 4, "minute": 53}
